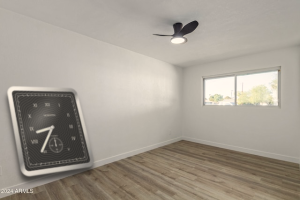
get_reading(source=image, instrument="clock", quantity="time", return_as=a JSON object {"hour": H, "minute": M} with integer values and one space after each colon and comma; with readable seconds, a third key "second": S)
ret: {"hour": 8, "minute": 36}
